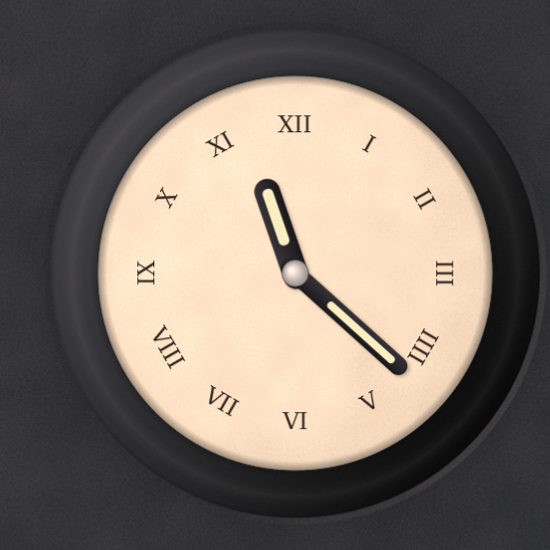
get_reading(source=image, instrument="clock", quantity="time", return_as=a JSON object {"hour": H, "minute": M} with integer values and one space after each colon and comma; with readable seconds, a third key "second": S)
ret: {"hour": 11, "minute": 22}
